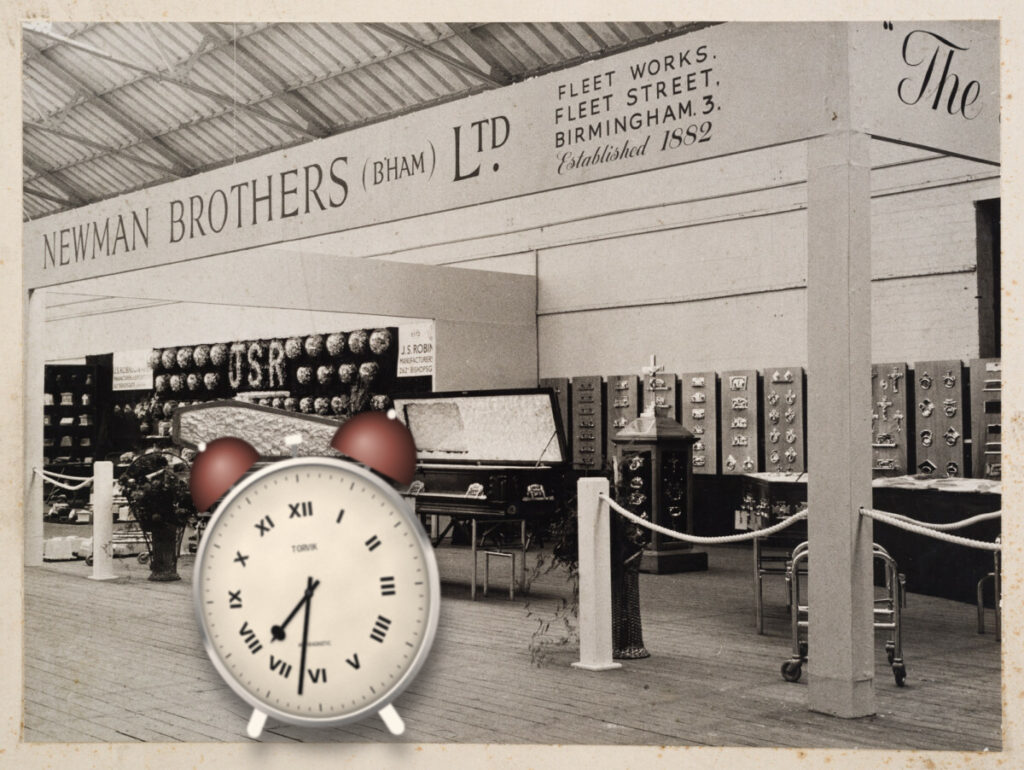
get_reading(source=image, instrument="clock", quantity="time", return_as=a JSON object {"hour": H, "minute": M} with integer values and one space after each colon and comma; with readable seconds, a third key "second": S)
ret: {"hour": 7, "minute": 32}
